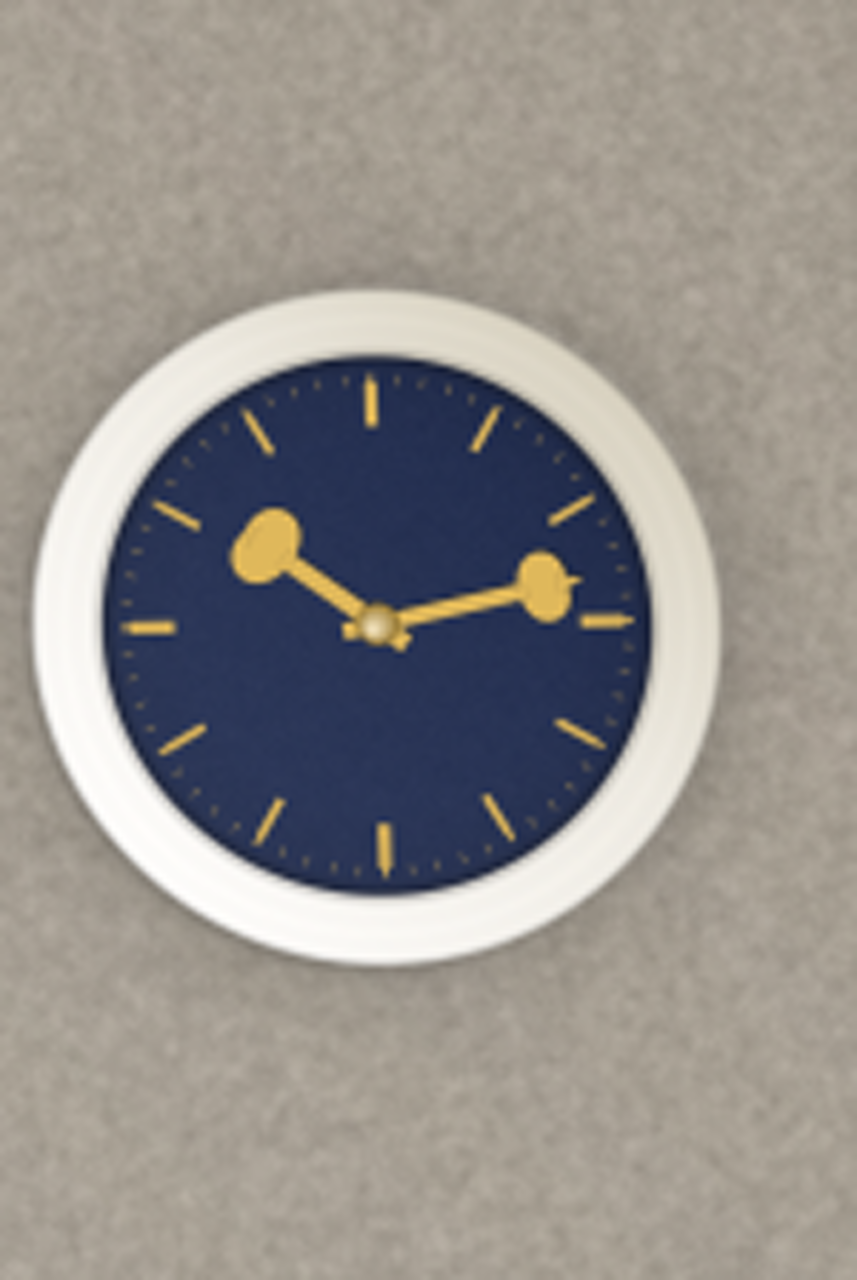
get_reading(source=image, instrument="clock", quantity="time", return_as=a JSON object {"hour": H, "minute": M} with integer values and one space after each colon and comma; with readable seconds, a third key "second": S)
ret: {"hour": 10, "minute": 13}
